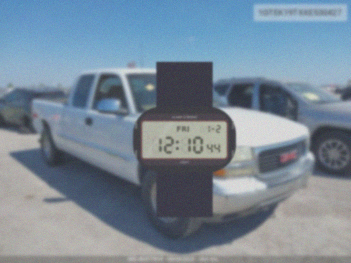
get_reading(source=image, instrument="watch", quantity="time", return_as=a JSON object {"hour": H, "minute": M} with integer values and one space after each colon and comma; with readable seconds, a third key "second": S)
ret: {"hour": 12, "minute": 10, "second": 44}
